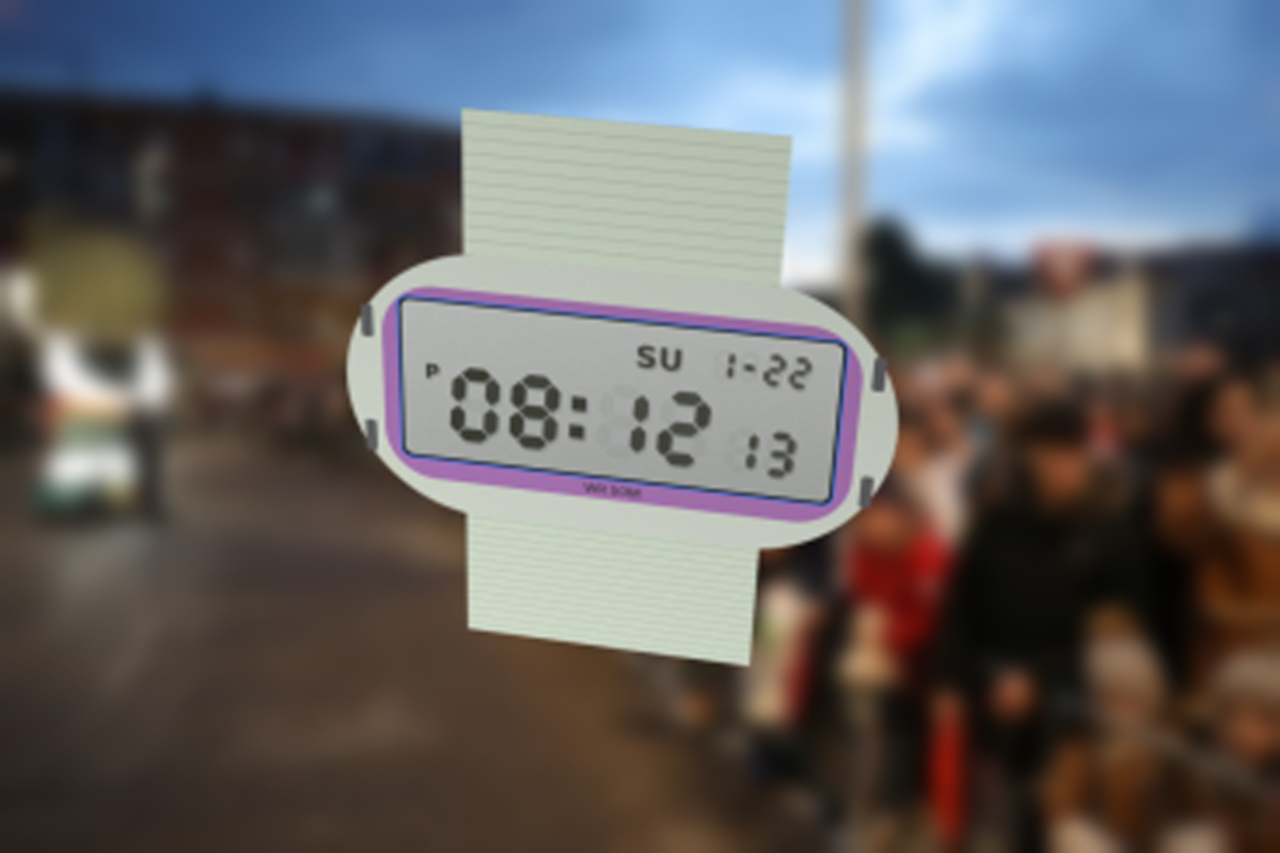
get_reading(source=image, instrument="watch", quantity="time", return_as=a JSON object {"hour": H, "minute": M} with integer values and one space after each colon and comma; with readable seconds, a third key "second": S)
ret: {"hour": 8, "minute": 12, "second": 13}
